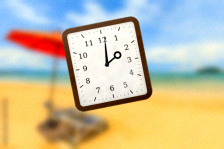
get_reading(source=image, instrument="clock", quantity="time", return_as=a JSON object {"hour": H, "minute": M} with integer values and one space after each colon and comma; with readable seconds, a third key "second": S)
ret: {"hour": 2, "minute": 1}
